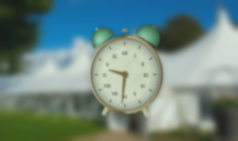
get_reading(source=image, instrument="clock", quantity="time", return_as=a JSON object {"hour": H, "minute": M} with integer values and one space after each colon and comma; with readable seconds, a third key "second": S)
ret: {"hour": 9, "minute": 31}
